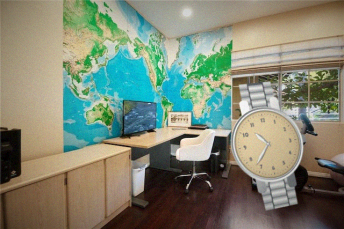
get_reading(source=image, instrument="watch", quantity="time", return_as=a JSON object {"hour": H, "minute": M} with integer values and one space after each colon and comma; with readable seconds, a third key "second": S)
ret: {"hour": 10, "minute": 37}
